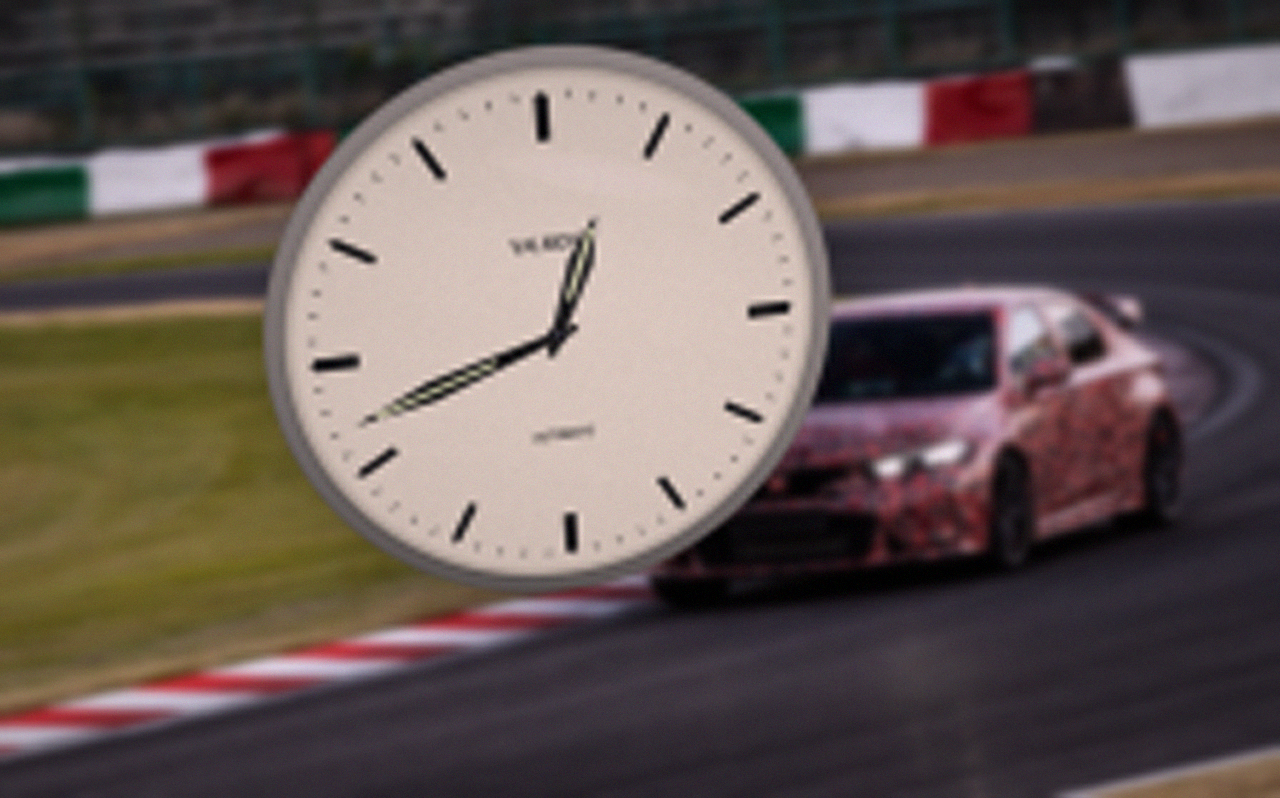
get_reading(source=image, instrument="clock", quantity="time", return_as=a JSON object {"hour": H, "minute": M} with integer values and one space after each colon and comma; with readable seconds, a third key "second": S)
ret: {"hour": 12, "minute": 42}
